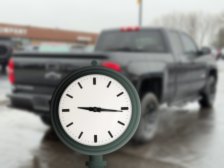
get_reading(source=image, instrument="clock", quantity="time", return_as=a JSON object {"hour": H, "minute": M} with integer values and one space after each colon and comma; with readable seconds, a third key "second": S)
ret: {"hour": 9, "minute": 16}
